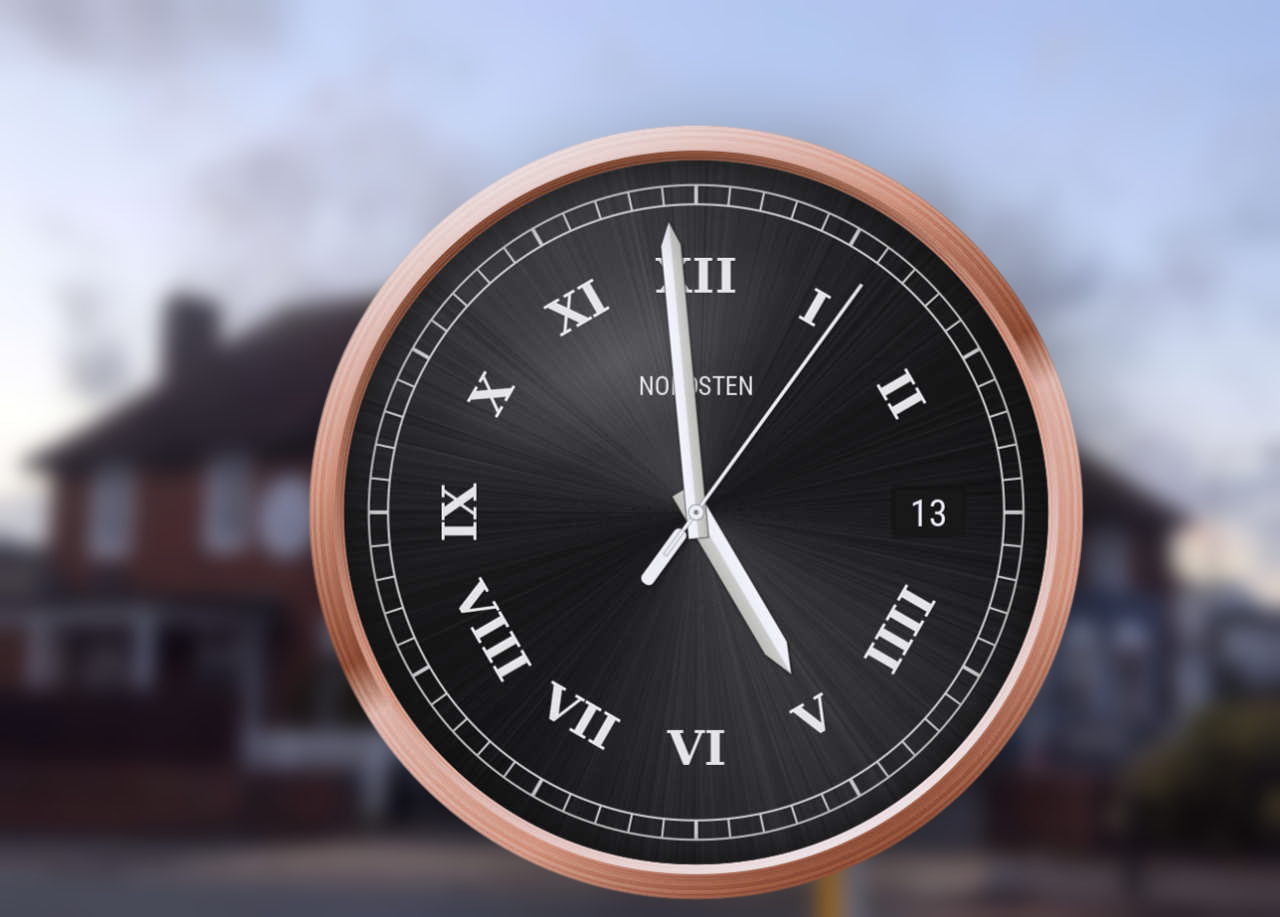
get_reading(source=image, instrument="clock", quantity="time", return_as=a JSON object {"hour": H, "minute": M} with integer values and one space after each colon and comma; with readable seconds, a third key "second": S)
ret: {"hour": 4, "minute": 59, "second": 6}
